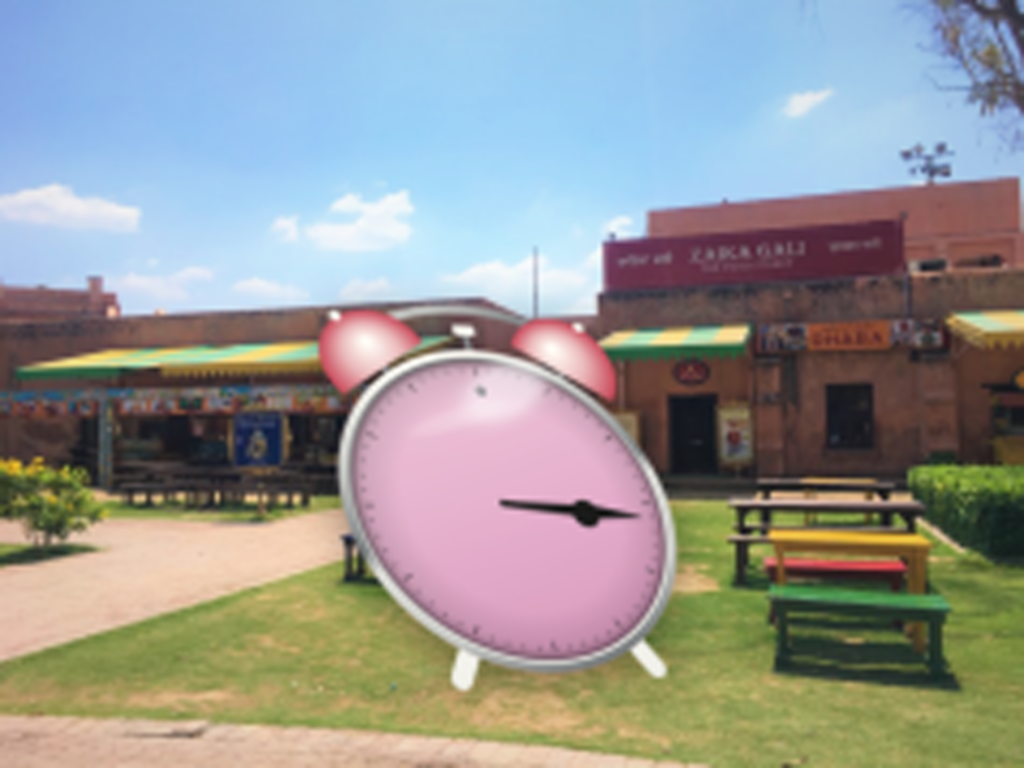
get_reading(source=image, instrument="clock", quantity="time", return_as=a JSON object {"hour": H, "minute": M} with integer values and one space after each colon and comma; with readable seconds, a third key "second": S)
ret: {"hour": 3, "minute": 16}
